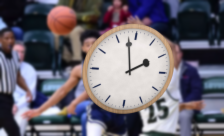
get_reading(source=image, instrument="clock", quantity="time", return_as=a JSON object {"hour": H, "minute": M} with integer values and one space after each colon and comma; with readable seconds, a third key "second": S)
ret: {"hour": 1, "minute": 58}
